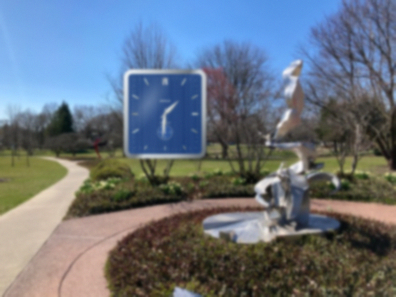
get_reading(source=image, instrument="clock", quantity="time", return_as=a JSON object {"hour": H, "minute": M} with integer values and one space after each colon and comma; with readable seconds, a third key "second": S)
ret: {"hour": 1, "minute": 31}
